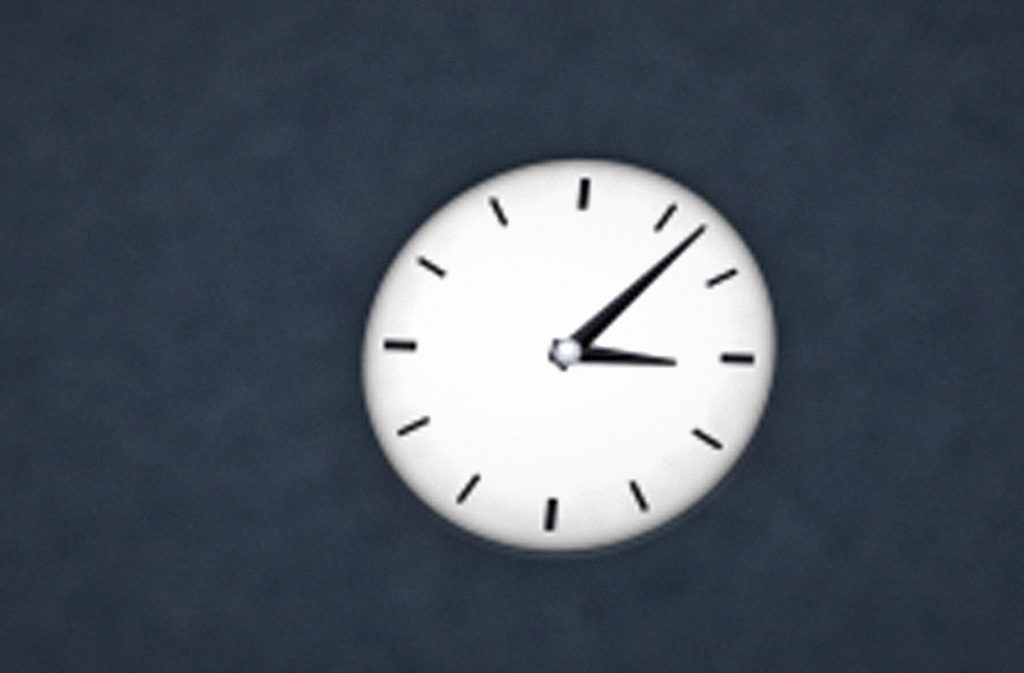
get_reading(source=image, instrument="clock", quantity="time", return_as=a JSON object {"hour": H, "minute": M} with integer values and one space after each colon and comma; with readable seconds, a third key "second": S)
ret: {"hour": 3, "minute": 7}
